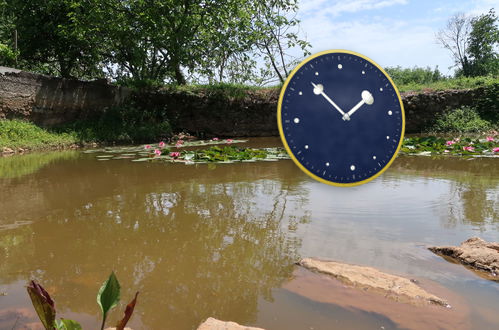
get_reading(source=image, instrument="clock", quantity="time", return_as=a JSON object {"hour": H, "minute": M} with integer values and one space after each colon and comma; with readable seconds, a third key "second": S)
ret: {"hour": 1, "minute": 53}
